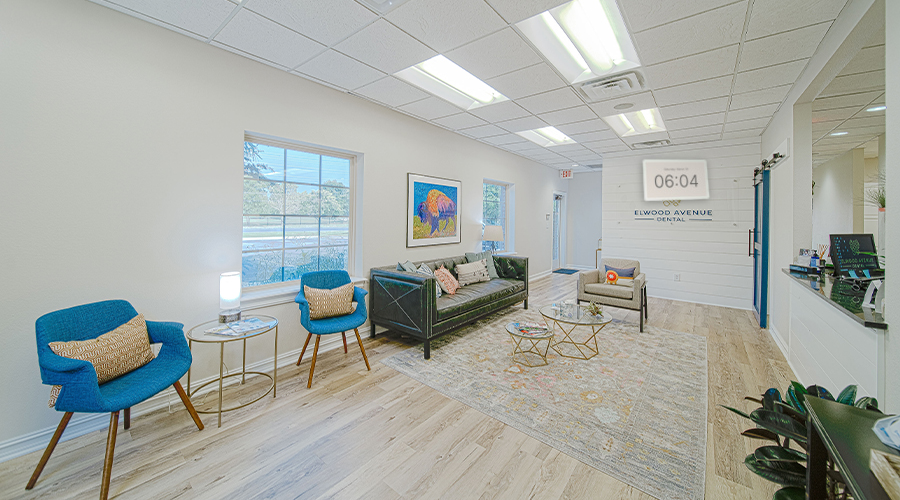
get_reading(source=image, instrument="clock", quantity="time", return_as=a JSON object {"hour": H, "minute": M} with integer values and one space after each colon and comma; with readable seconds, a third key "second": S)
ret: {"hour": 6, "minute": 4}
